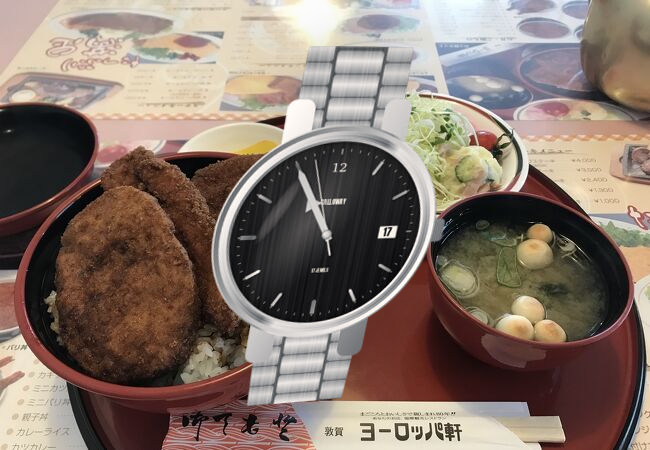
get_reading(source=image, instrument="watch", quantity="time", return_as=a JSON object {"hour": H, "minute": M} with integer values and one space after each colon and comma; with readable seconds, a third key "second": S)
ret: {"hour": 10, "minute": 54, "second": 57}
